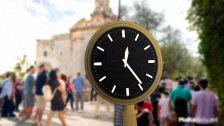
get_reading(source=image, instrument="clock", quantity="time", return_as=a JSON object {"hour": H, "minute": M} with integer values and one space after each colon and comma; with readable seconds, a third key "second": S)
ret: {"hour": 12, "minute": 24}
